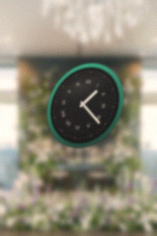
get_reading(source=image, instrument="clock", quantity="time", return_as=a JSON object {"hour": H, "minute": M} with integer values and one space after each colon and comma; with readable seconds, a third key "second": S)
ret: {"hour": 1, "minute": 21}
